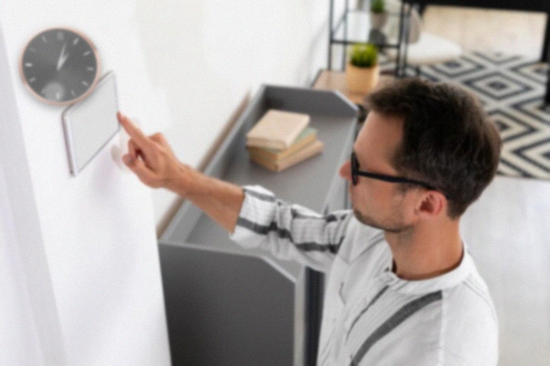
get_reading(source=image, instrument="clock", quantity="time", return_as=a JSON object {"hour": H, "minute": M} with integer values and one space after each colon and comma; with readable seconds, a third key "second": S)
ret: {"hour": 1, "minute": 2}
